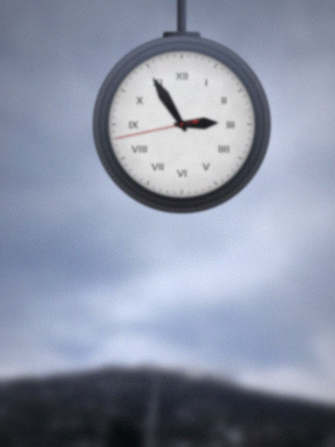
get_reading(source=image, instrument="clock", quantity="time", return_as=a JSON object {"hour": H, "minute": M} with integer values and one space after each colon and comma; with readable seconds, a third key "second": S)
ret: {"hour": 2, "minute": 54, "second": 43}
